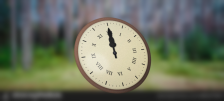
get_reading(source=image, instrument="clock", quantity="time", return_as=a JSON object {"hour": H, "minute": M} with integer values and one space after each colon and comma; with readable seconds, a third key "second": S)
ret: {"hour": 12, "minute": 0}
